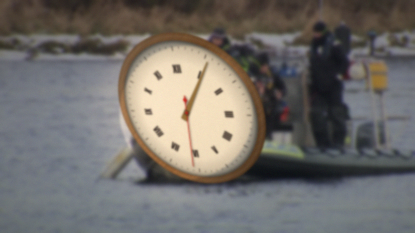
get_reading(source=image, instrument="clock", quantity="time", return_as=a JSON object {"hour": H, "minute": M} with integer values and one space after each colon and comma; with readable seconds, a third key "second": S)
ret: {"hour": 1, "minute": 5, "second": 31}
